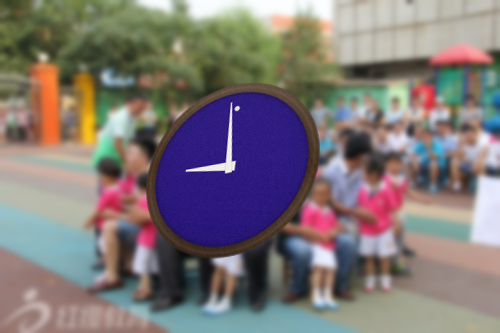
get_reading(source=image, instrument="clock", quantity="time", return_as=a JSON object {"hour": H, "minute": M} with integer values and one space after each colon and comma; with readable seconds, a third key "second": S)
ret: {"hour": 8, "minute": 59}
